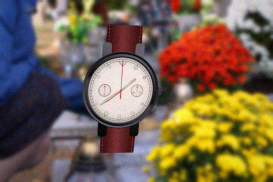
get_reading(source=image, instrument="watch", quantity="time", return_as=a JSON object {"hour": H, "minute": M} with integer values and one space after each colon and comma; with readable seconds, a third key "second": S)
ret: {"hour": 1, "minute": 39}
